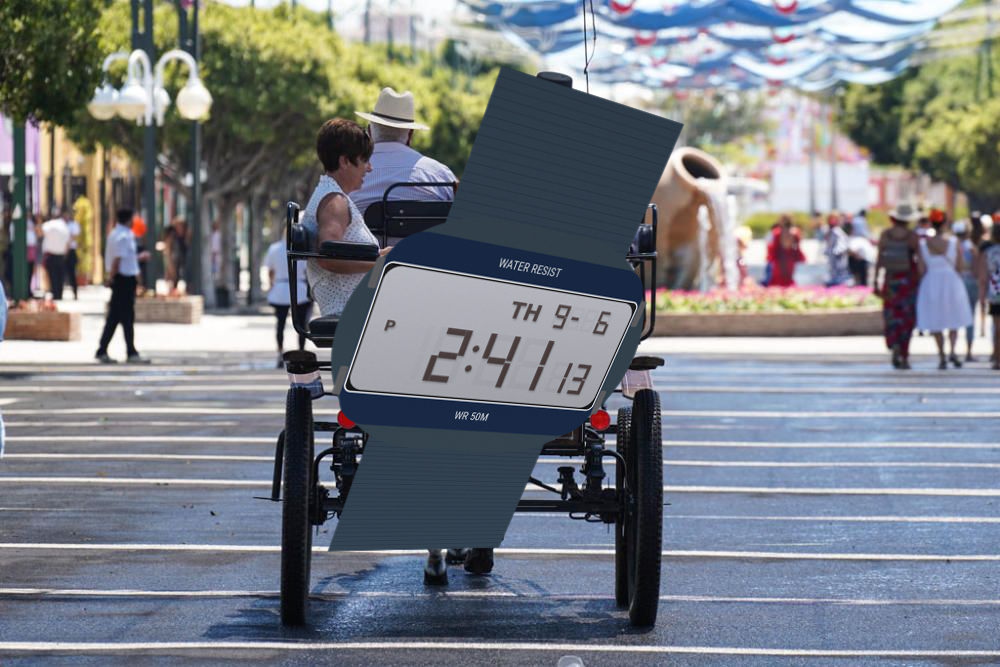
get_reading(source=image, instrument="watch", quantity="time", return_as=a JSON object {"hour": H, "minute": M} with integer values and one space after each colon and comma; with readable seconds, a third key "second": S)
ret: {"hour": 2, "minute": 41, "second": 13}
